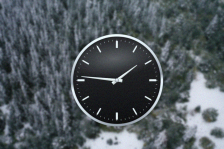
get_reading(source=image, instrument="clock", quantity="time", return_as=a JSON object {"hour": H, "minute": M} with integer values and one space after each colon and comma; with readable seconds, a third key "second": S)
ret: {"hour": 1, "minute": 46}
